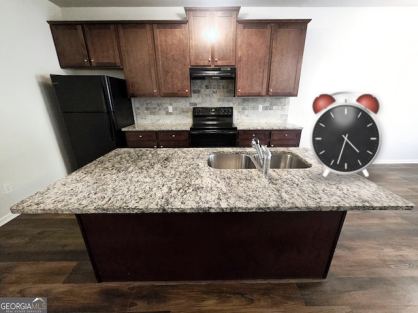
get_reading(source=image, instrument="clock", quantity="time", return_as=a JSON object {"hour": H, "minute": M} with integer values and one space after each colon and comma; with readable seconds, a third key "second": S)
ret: {"hour": 4, "minute": 33}
